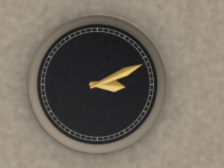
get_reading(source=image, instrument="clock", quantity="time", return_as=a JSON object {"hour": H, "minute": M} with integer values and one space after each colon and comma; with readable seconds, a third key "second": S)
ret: {"hour": 3, "minute": 11}
